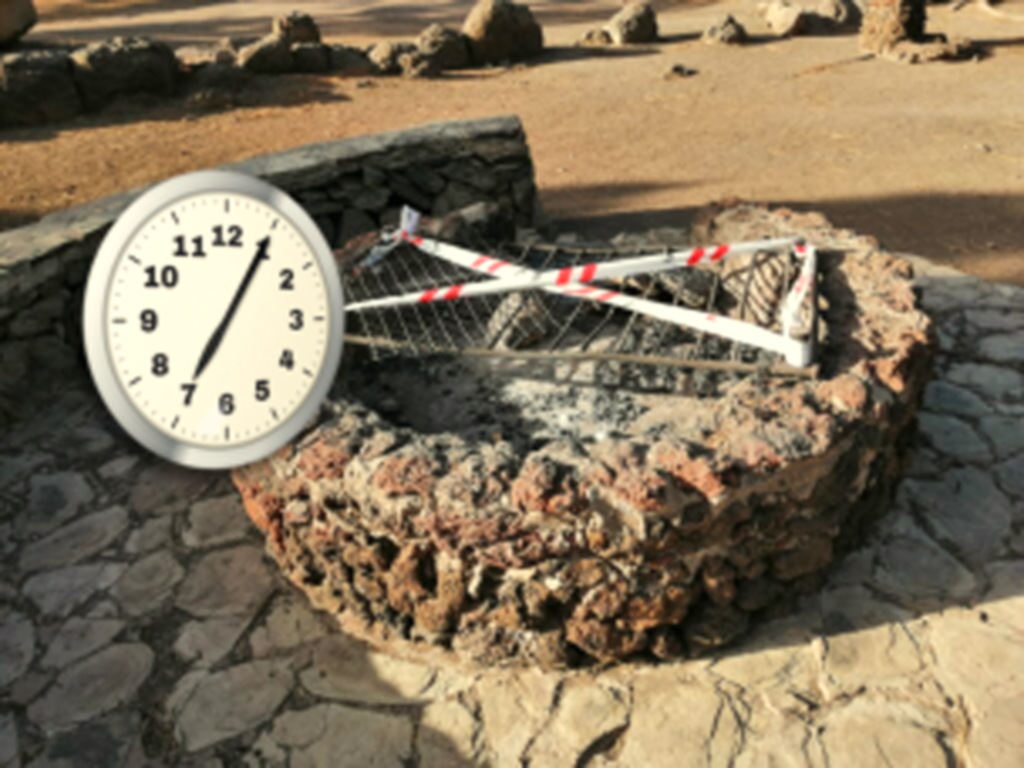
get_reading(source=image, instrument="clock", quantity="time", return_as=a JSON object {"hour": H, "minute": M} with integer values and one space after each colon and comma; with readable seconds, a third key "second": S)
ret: {"hour": 7, "minute": 5}
